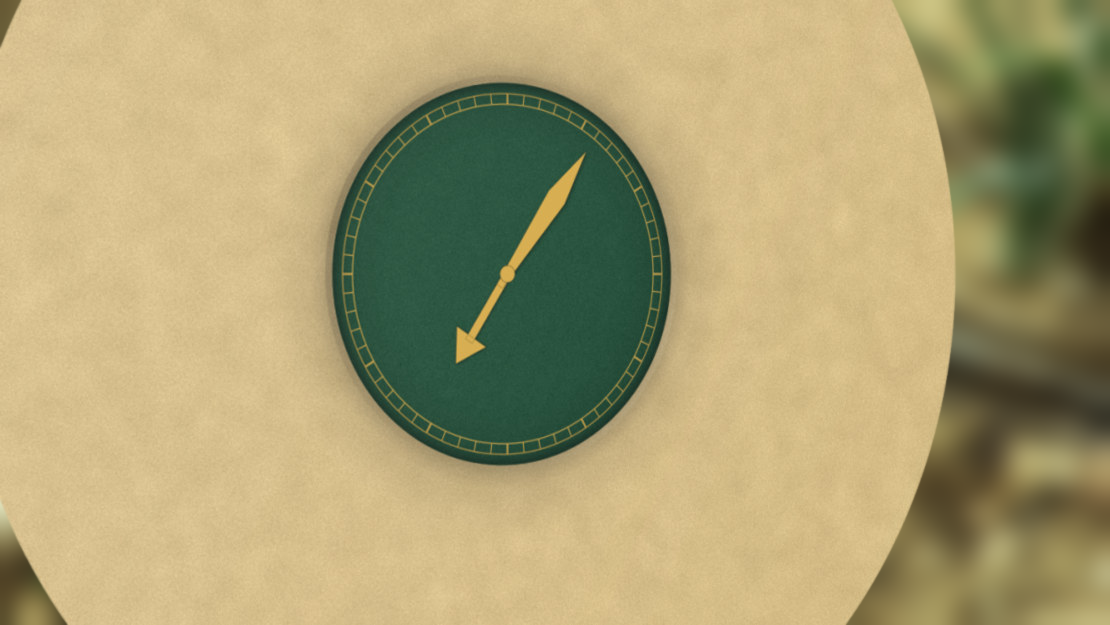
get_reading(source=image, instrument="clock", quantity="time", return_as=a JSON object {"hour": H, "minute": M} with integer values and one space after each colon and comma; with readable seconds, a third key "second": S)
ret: {"hour": 7, "minute": 6}
